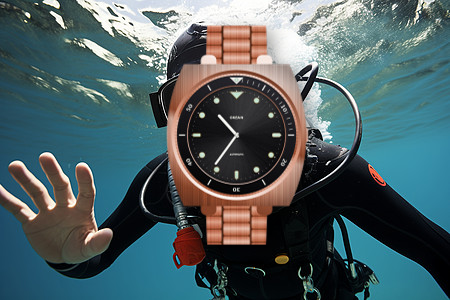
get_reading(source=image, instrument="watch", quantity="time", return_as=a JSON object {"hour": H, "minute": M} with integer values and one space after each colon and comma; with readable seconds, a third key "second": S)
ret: {"hour": 10, "minute": 36}
